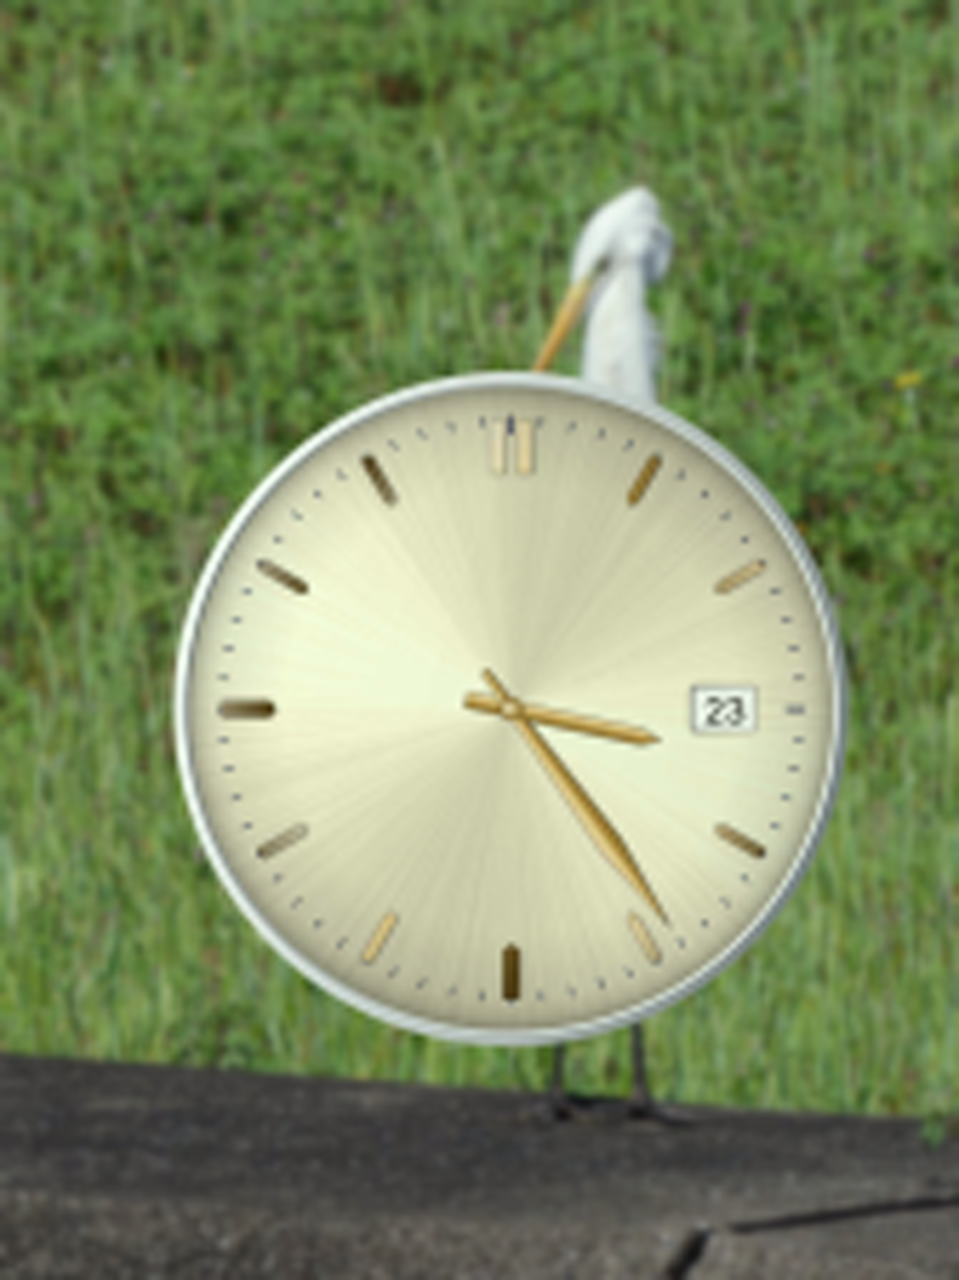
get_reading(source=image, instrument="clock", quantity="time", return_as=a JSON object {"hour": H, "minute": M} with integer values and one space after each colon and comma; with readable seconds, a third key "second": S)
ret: {"hour": 3, "minute": 24}
